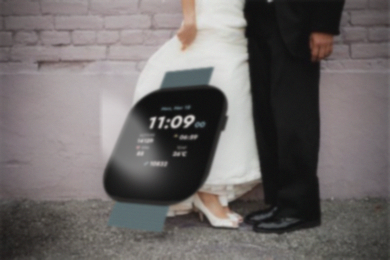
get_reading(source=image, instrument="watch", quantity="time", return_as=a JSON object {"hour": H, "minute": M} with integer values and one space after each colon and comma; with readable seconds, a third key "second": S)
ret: {"hour": 11, "minute": 9}
